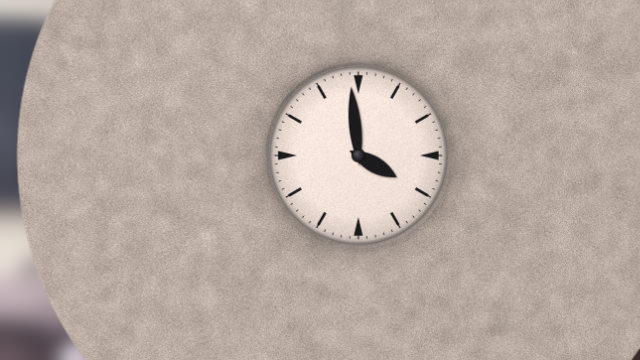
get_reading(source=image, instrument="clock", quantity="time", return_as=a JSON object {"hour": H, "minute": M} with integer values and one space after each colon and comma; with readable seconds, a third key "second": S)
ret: {"hour": 3, "minute": 59}
